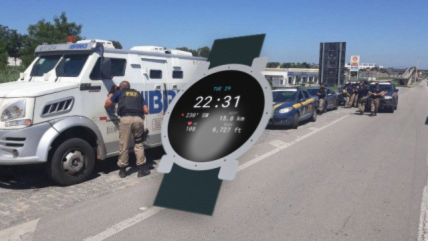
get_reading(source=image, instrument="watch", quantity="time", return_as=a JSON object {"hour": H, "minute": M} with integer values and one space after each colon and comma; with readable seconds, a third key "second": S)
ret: {"hour": 22, "minute": 31}
